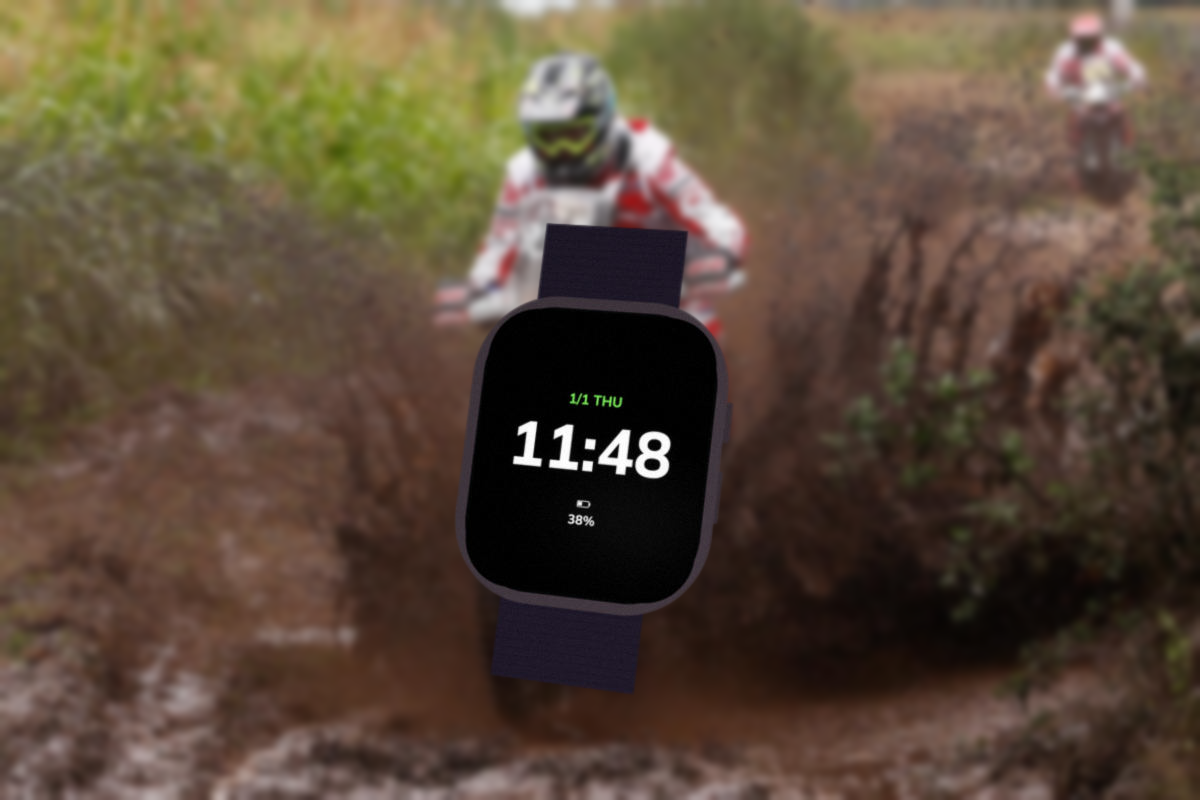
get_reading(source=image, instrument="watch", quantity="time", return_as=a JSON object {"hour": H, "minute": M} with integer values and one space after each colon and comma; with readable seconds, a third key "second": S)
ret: {"hour": 11, "minute": 48}
